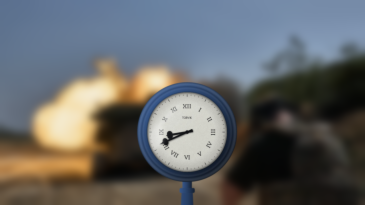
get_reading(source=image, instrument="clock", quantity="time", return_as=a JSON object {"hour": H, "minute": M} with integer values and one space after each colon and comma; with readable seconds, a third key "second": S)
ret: {"hour": 8, "minute": 41}
